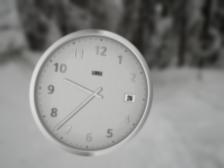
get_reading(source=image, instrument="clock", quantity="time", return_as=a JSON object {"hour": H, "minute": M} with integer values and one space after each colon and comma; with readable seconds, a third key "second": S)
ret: {"hour": 9, "minute": 37}
